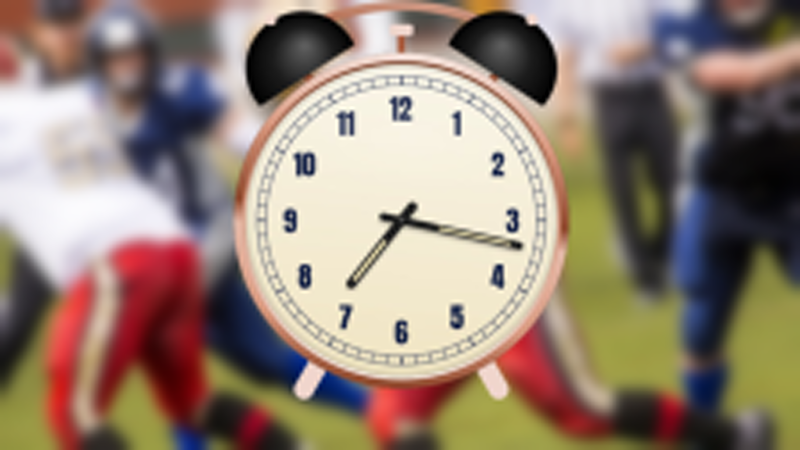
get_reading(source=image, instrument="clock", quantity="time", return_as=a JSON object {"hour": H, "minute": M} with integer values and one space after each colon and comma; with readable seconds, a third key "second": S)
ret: {"hour": 7, "minute": 17}
